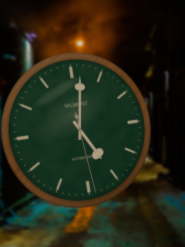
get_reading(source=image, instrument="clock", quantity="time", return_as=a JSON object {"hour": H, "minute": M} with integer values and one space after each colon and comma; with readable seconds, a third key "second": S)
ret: {"hour": 5, "minute": 1, "second": 29}
